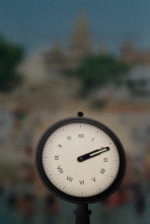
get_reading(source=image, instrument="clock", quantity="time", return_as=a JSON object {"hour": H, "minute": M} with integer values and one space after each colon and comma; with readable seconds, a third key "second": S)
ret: {"hour": 2, "minute": 11}
